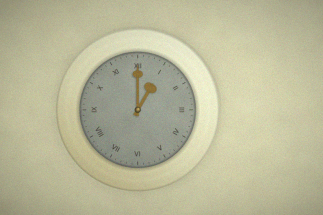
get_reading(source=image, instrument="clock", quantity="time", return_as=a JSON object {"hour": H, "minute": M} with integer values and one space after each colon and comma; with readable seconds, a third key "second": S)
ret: {"hour": 1, "minute": 0}
